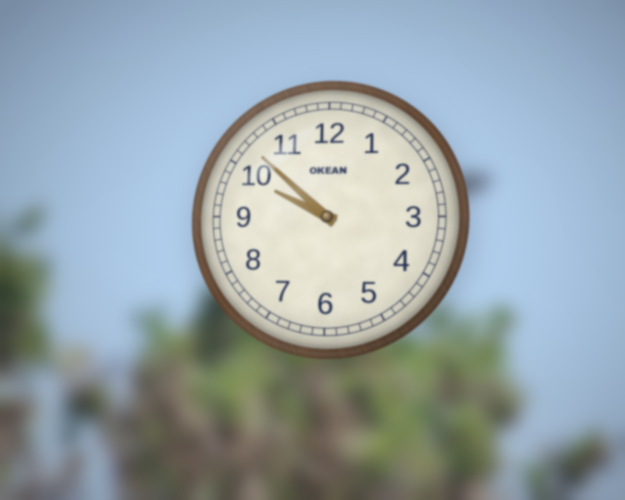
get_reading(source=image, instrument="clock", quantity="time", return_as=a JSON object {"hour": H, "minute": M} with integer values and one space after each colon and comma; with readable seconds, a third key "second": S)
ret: {"hour": 9, "minute": 52}
